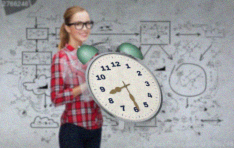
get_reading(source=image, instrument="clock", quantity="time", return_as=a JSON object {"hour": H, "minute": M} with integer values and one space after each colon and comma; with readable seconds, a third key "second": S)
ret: {"hour": 8, "minute": 29}
